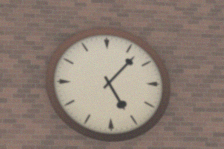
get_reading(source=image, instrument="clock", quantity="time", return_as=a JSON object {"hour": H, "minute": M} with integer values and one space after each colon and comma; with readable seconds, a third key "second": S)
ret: {"hour": 5, "minute": 7}
